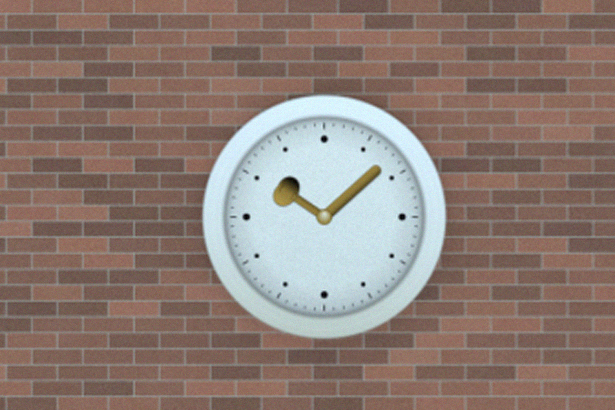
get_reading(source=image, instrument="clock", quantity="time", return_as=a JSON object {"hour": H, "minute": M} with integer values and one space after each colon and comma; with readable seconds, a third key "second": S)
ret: {"hour": 10, "minute": 8}
